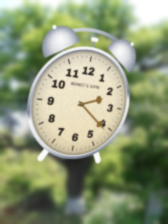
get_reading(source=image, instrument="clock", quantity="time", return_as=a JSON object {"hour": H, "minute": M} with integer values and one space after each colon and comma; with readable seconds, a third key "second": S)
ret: {"hour": 2, "minute": 21}
